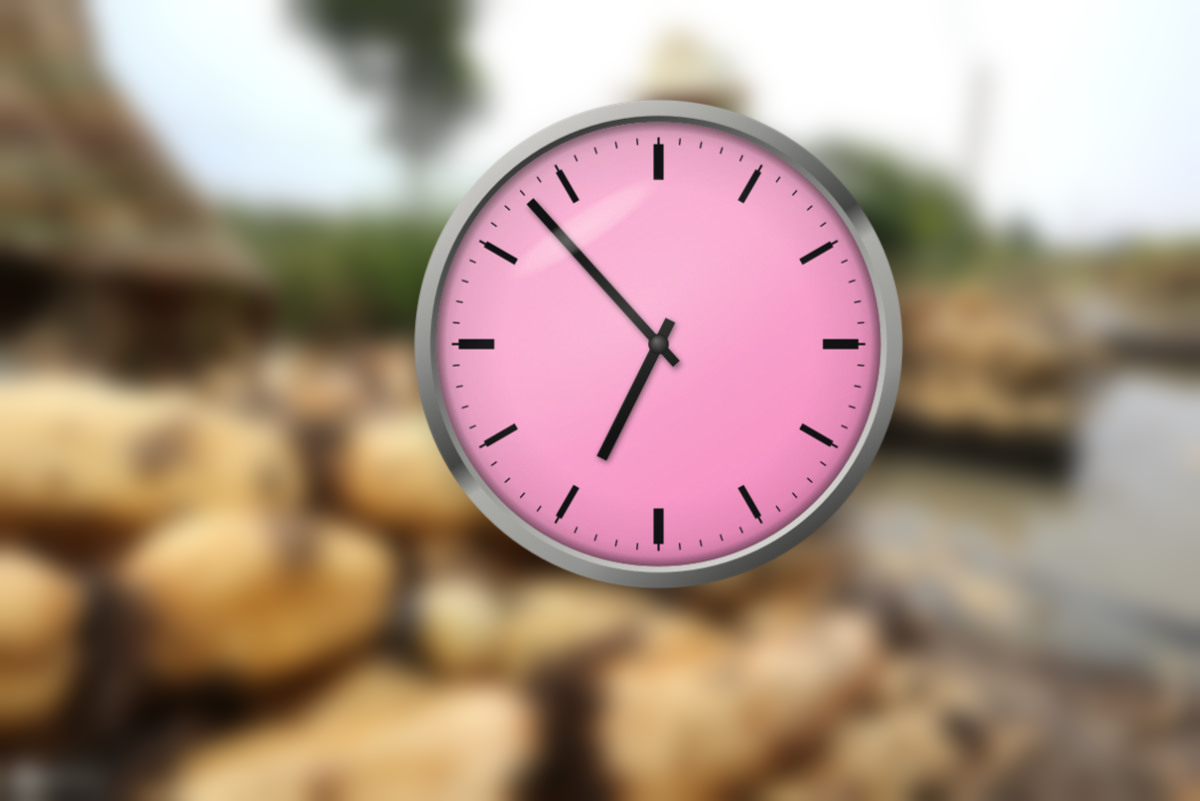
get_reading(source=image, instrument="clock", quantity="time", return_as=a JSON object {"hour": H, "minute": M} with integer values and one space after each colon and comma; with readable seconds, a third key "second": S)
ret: {"hour": 6, "minute": 53}
